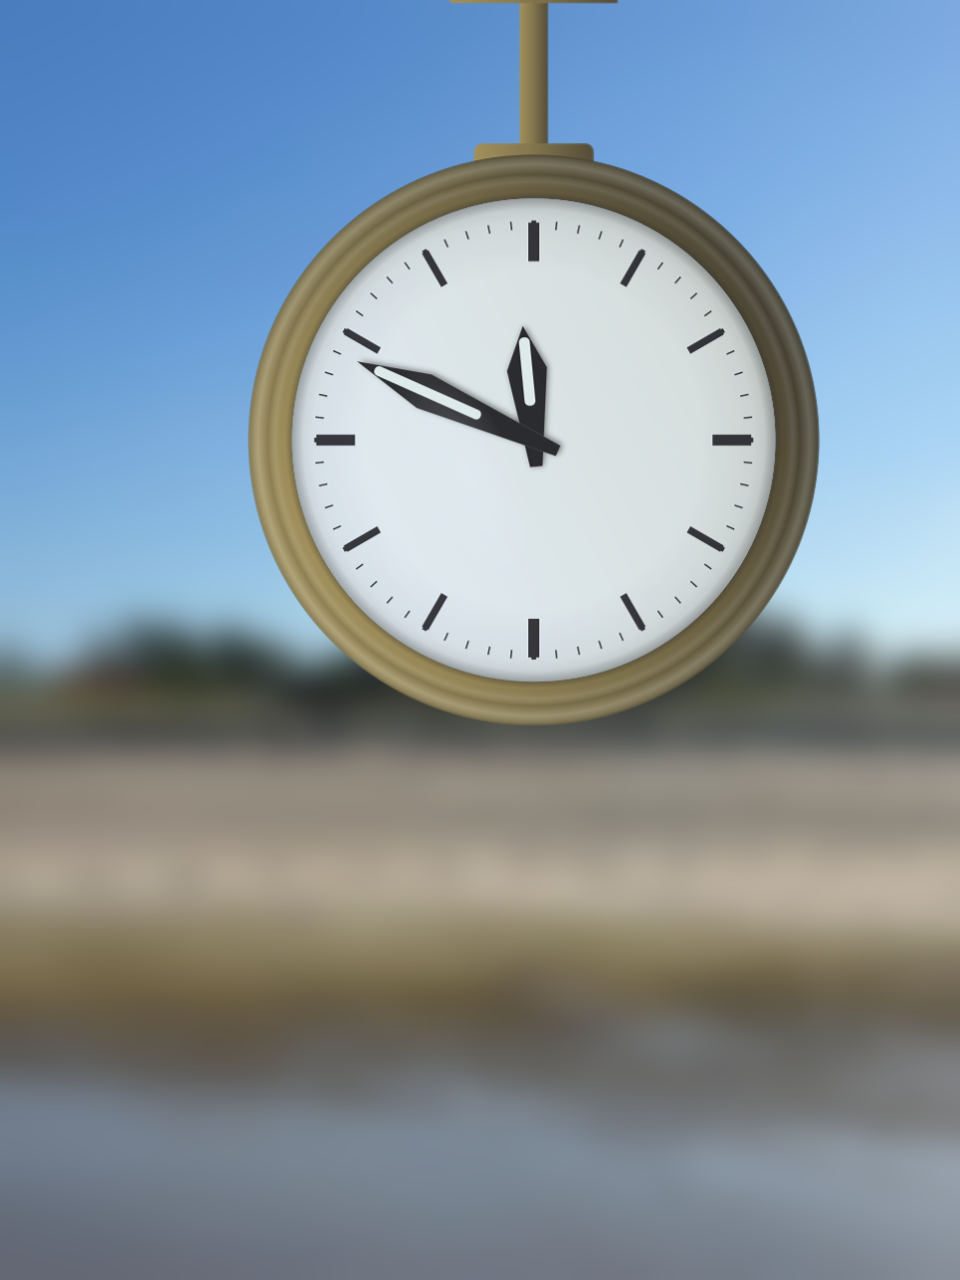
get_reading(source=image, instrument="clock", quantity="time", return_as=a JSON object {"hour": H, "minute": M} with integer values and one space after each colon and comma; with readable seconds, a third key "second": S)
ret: {"hour": 11, "minute": 49}
